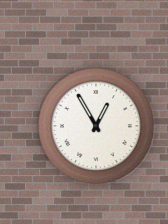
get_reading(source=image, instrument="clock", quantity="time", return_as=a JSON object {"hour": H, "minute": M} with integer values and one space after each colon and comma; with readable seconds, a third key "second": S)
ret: {"hour": 12, "minute": 55}
